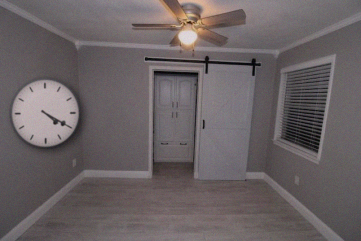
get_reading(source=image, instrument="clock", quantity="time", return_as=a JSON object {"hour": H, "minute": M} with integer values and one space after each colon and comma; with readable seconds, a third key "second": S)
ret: {"hour": 4, "minute": 20}
